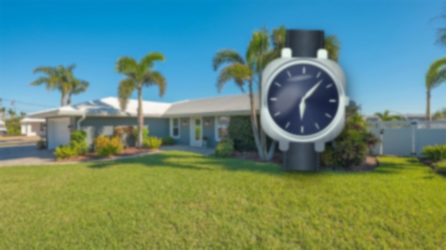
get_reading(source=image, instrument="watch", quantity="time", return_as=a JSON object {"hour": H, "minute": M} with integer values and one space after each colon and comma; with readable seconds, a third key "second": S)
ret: {"hour": 6, "minute": 7}
